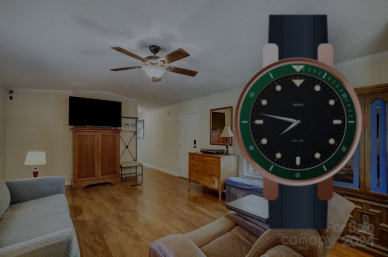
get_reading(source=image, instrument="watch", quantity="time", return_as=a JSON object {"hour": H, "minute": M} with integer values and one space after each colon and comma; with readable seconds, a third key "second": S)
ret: {"hour": 7, "minute": 47}
